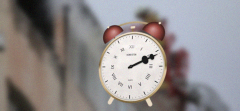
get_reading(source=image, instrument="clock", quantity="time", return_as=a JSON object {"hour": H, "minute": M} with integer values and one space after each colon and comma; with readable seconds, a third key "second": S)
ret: {"hour": 2, "minute": 11}
